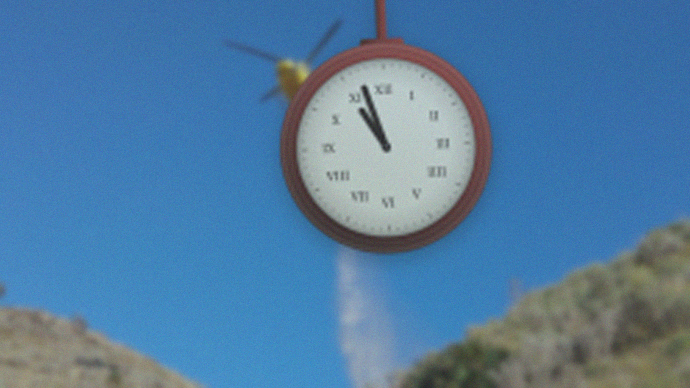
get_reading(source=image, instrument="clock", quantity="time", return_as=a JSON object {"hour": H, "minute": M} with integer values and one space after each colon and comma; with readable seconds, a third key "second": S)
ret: {"hour": 10, "minute": 57}
